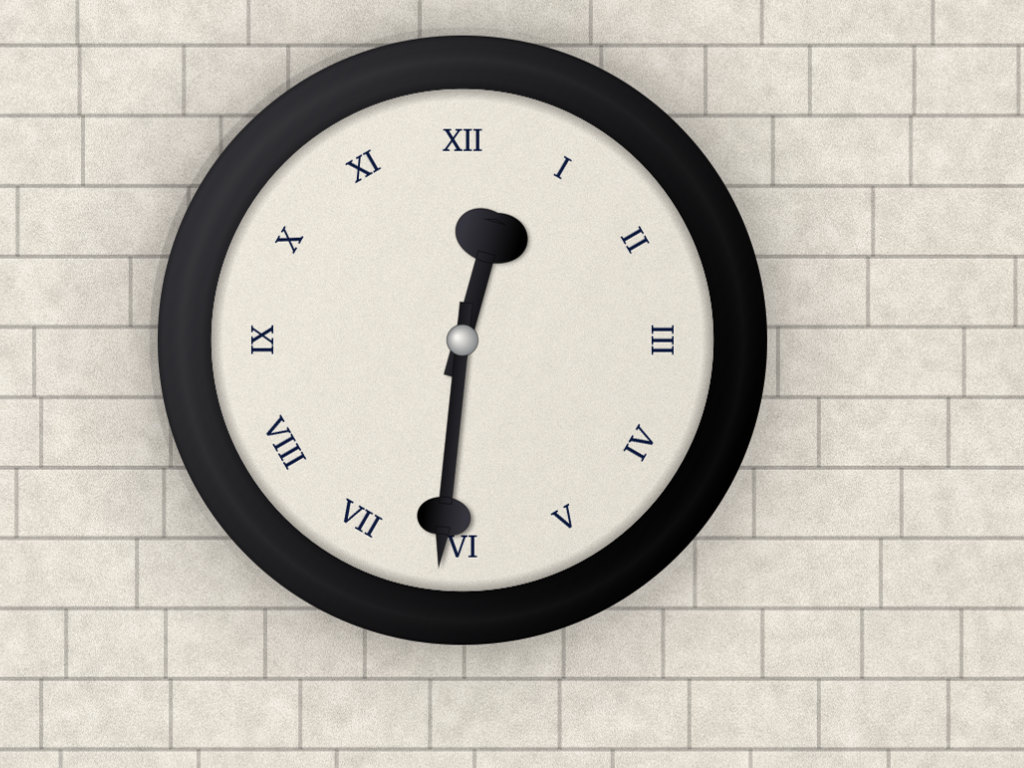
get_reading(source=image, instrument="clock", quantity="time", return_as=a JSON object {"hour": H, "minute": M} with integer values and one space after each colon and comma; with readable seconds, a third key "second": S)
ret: {"hour": 12, "minute": 31}
